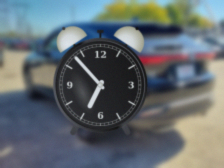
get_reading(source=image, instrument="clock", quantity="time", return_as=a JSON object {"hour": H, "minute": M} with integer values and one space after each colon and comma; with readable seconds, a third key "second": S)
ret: {"hour": 6, "minute": 53}
